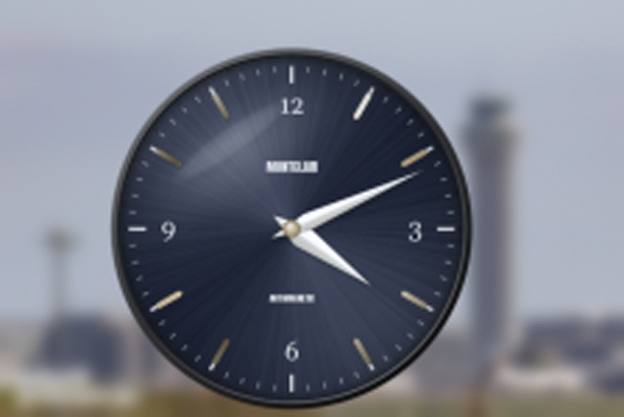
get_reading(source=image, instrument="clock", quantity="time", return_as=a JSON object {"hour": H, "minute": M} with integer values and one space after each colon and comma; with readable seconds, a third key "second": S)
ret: {"hour": 4, "minute": 11}
